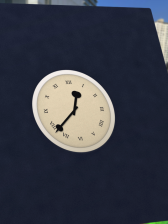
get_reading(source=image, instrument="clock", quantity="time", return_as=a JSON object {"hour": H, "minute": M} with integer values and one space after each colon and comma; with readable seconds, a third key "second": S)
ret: {"hour": 12, "minute": 38}
